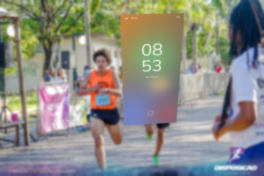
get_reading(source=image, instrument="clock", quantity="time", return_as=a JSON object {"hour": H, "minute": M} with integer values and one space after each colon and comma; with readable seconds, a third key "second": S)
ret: {"hour": 8, "minute": 53}
